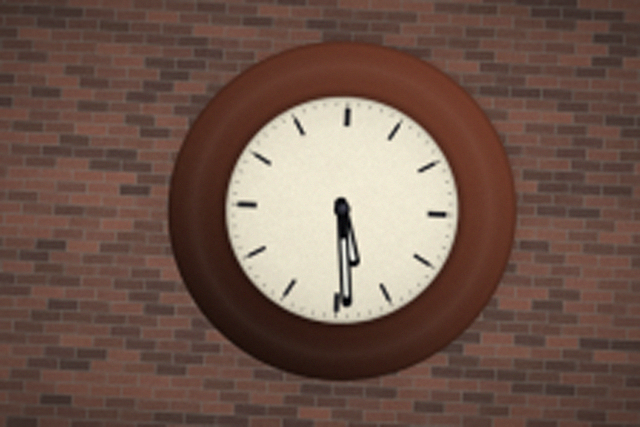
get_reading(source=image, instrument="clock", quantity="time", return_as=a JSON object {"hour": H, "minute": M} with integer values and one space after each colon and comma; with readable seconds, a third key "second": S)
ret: {"hour": 5, "minute": 29}
